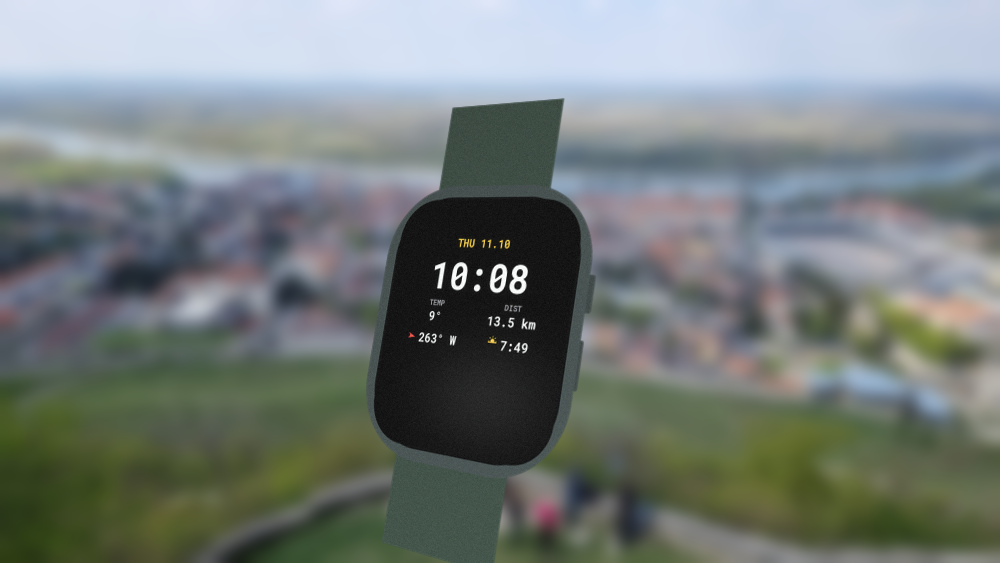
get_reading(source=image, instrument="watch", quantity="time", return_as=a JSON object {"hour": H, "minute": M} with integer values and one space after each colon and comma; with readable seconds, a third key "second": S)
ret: {"hour": 10, "minute": 8}
